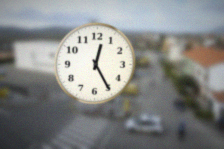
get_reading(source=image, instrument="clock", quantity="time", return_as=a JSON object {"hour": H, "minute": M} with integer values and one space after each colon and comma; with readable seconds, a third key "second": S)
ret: {"hour": 12, "minute": 25}
